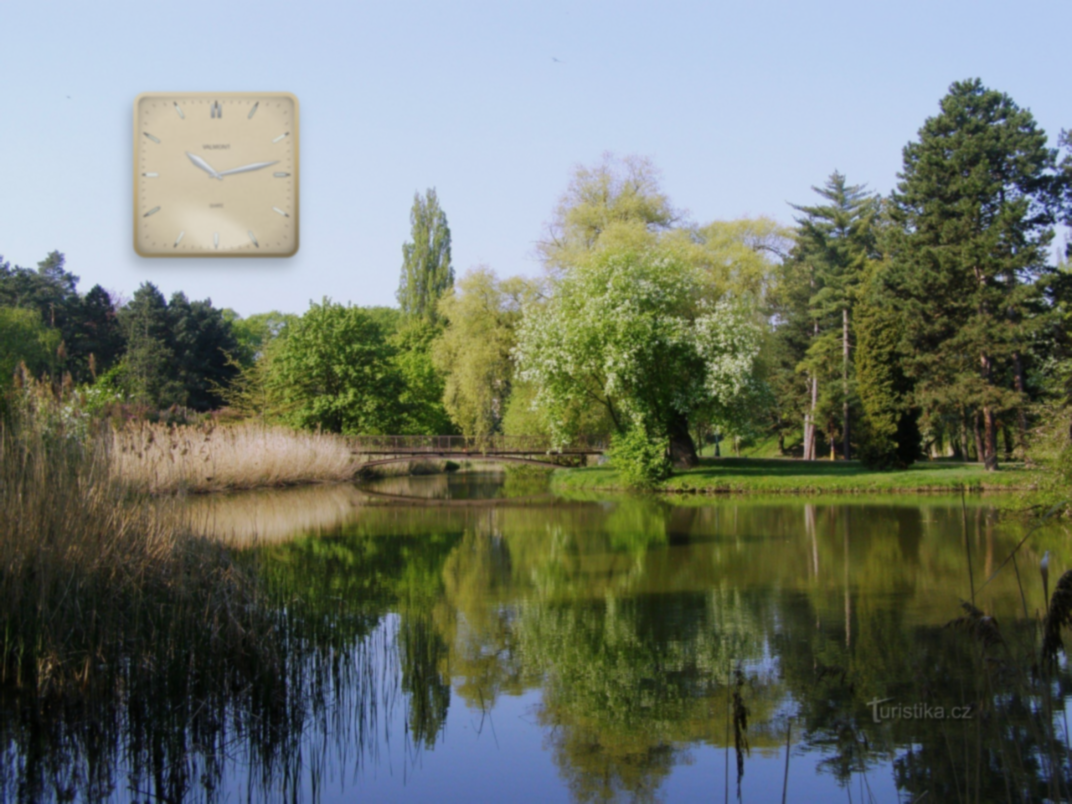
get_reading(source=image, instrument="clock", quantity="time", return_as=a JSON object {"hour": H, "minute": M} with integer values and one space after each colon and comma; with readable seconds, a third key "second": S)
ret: {"hour": 10, "minute": 13}
